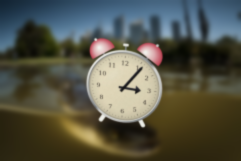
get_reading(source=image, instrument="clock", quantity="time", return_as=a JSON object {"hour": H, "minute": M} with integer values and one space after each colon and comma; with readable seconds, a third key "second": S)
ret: {"hour": 3, "minute": 6}
